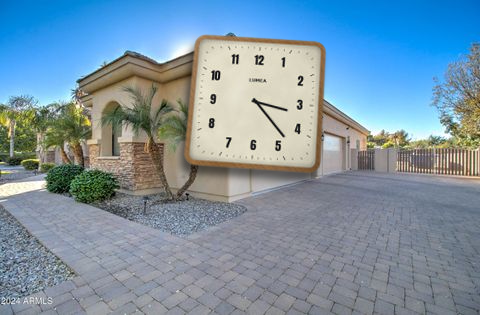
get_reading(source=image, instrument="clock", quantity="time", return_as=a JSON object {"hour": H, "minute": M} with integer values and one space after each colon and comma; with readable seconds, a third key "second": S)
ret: {"hour": 3, "minute": 23}
